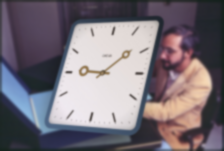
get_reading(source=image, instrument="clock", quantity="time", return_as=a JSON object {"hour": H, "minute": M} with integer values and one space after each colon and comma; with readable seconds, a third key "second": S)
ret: {"hour": 9, "minute": 8}
